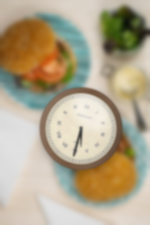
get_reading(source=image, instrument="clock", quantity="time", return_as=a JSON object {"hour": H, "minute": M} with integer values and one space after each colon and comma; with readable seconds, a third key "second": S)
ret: {"hour": 5, "minute": 30}
